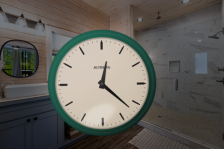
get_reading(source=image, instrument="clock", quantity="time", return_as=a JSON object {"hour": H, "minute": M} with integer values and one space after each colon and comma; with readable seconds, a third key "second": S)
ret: {"hour": 12, "minute": 22}
